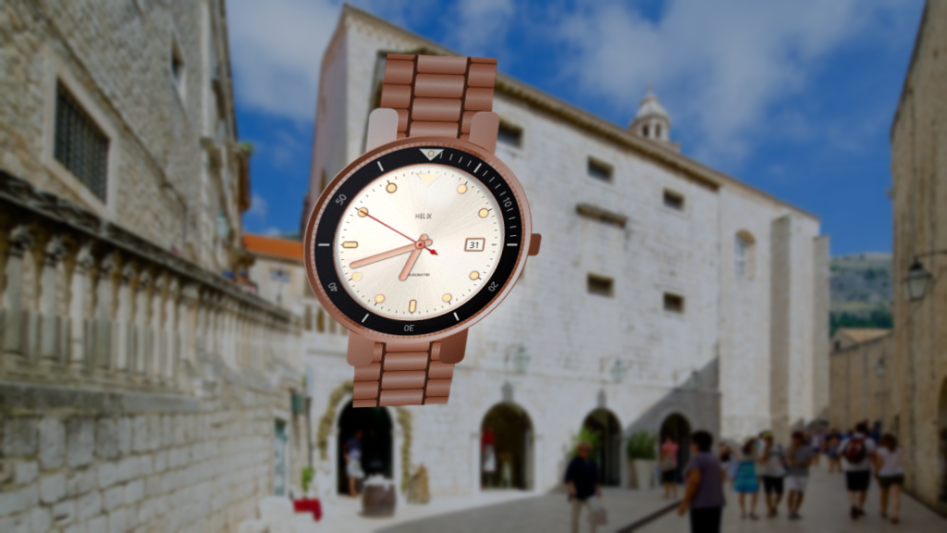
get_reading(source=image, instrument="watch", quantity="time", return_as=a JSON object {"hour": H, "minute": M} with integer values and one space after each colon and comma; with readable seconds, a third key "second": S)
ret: {"hour": 6, "minute": 41, "second": 50}
